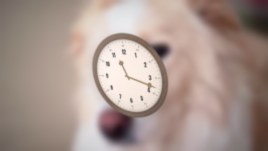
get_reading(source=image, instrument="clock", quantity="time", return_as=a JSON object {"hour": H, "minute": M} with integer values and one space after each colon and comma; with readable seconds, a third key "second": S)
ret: {"hour": 11, "minute": 18}
